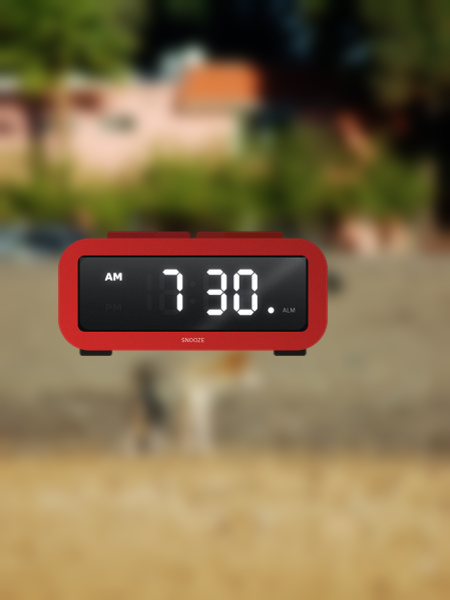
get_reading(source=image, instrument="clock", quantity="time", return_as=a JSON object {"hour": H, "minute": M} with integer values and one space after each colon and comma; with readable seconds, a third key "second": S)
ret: {"hour": 7, "minute": 30}
